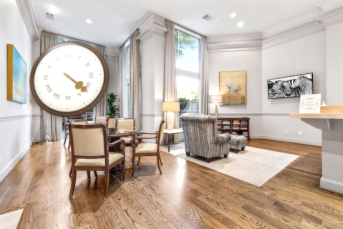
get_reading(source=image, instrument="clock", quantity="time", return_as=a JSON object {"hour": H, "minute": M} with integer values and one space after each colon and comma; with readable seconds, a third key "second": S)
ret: {"hour": 4, "minute": 22}
